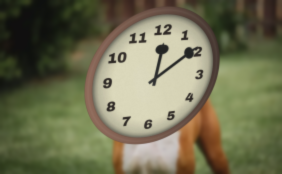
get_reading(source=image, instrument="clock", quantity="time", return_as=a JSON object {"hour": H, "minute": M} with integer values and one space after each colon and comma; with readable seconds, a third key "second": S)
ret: {"hour": 12, "minute": 9}
